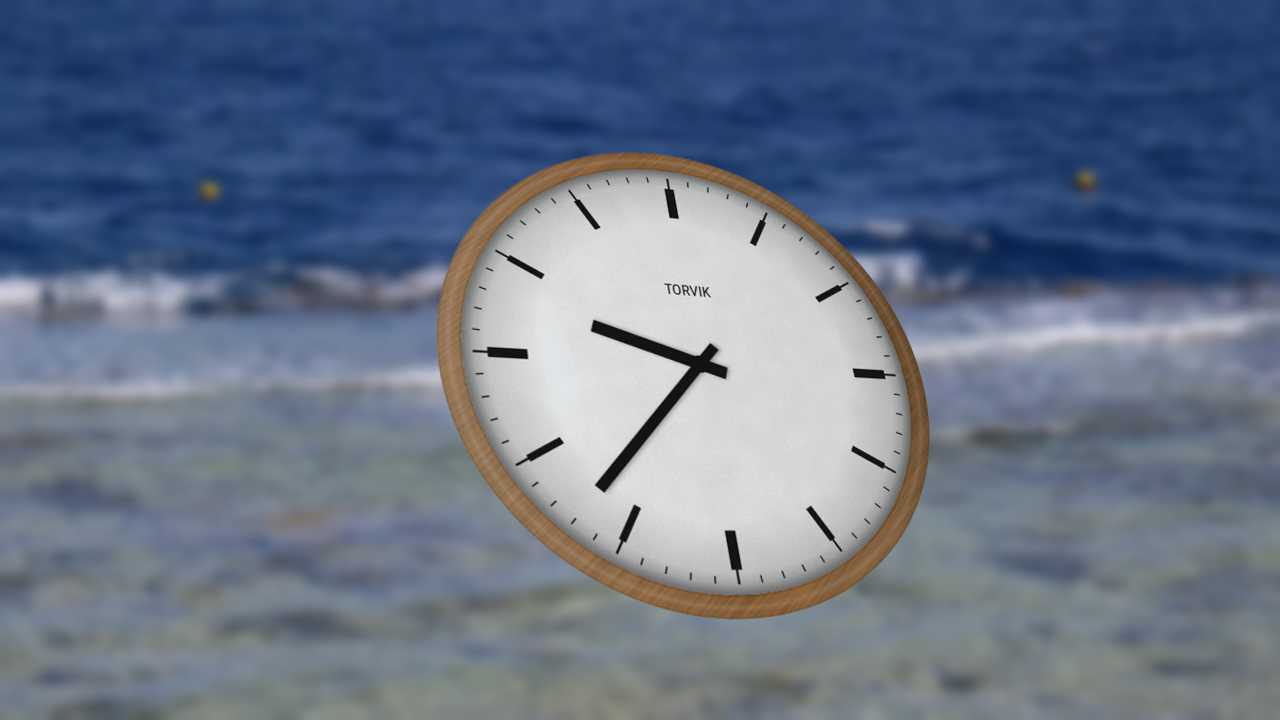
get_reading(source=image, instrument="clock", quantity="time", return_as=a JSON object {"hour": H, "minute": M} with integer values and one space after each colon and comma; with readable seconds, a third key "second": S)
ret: {"hour": 9, "minute": 37}
